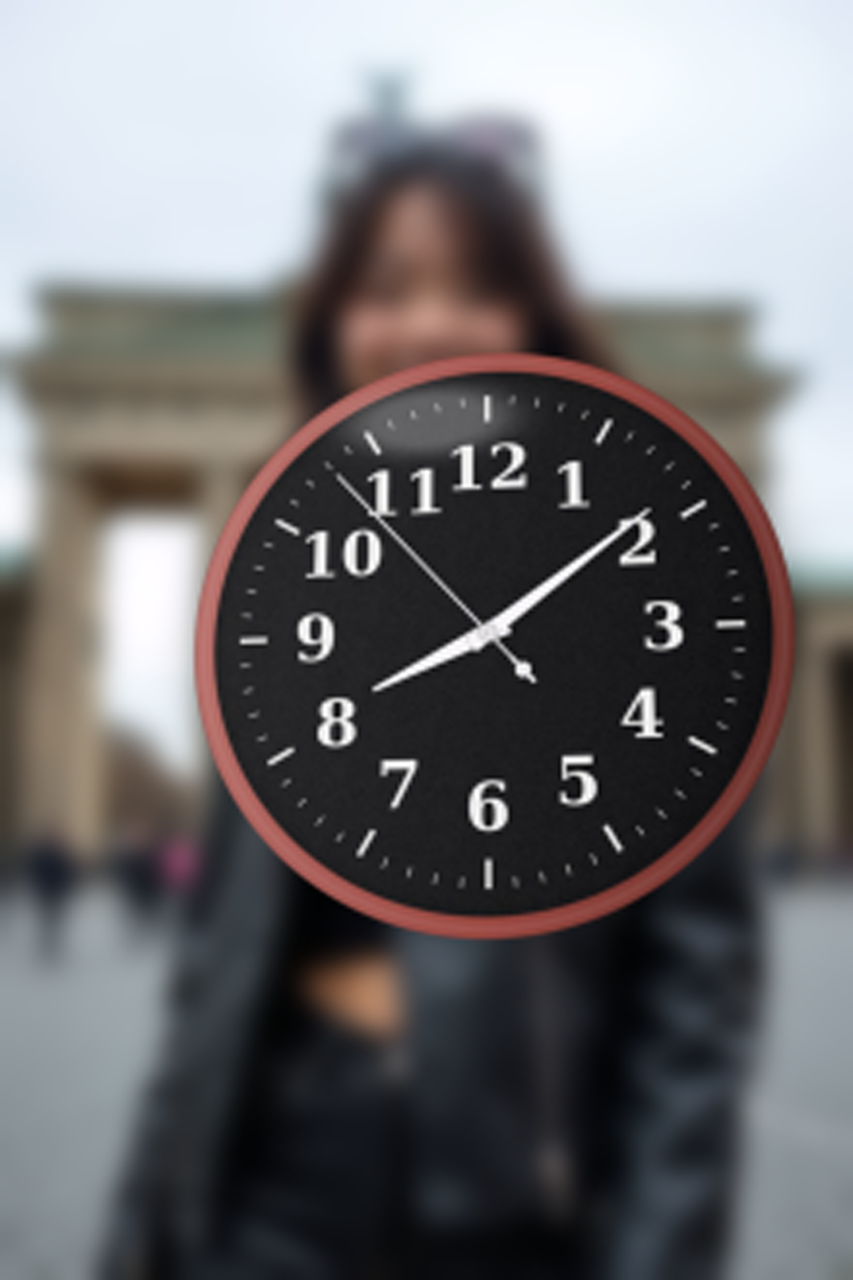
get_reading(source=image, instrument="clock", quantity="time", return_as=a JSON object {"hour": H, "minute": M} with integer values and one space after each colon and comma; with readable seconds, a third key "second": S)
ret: {"hour": 8, "minute": 8, "second": 53}
